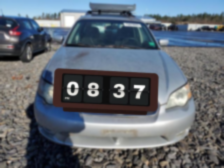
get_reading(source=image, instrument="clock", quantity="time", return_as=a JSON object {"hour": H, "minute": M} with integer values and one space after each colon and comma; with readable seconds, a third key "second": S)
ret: {"hour": 8, "minute": 37}
